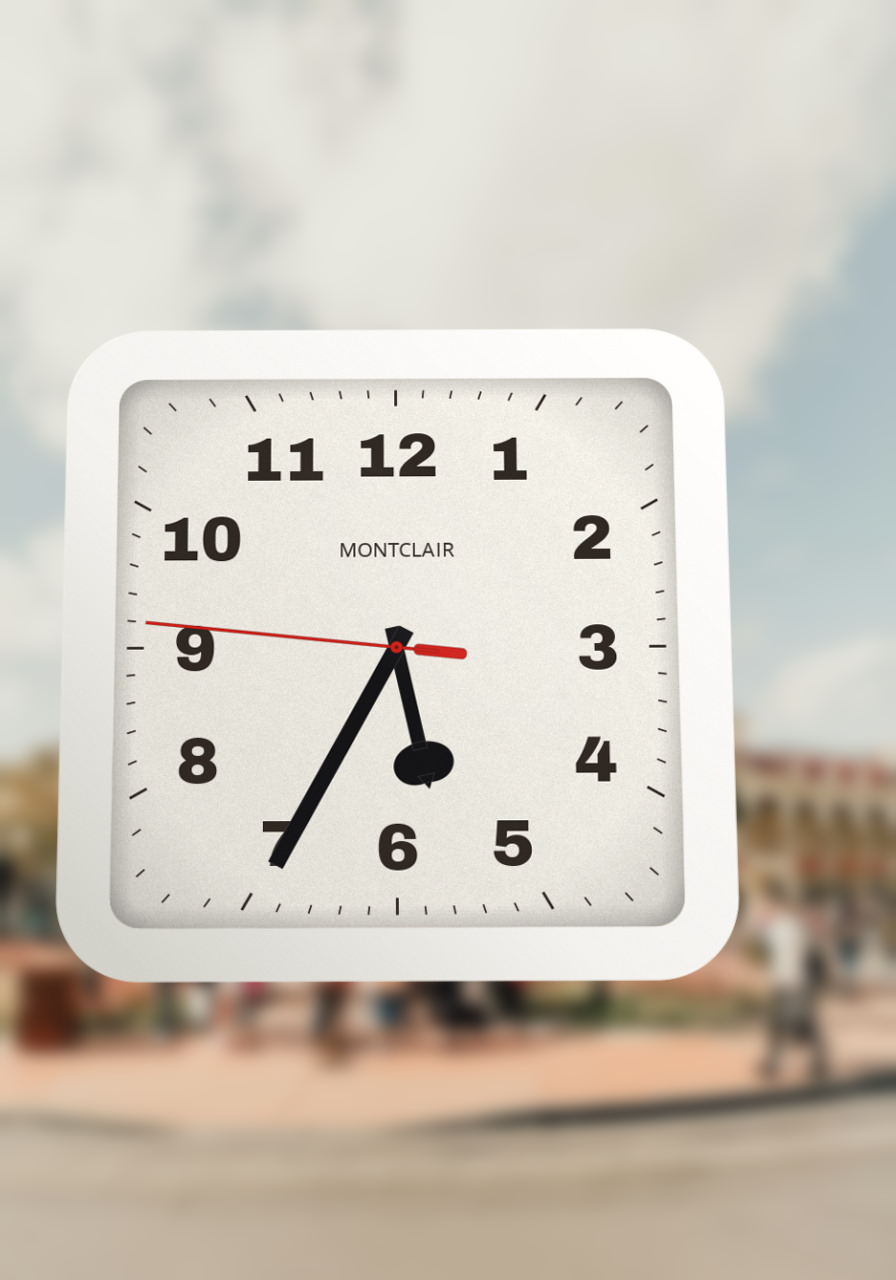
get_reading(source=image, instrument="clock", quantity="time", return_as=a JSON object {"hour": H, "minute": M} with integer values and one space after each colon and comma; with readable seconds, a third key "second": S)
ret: {"hour": 5, "minute": 34, "second": 46}
